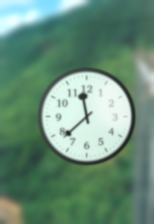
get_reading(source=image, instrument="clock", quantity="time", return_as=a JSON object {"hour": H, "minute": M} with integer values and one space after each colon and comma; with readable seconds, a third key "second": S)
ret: {"hour": 11, "minute": 38}
